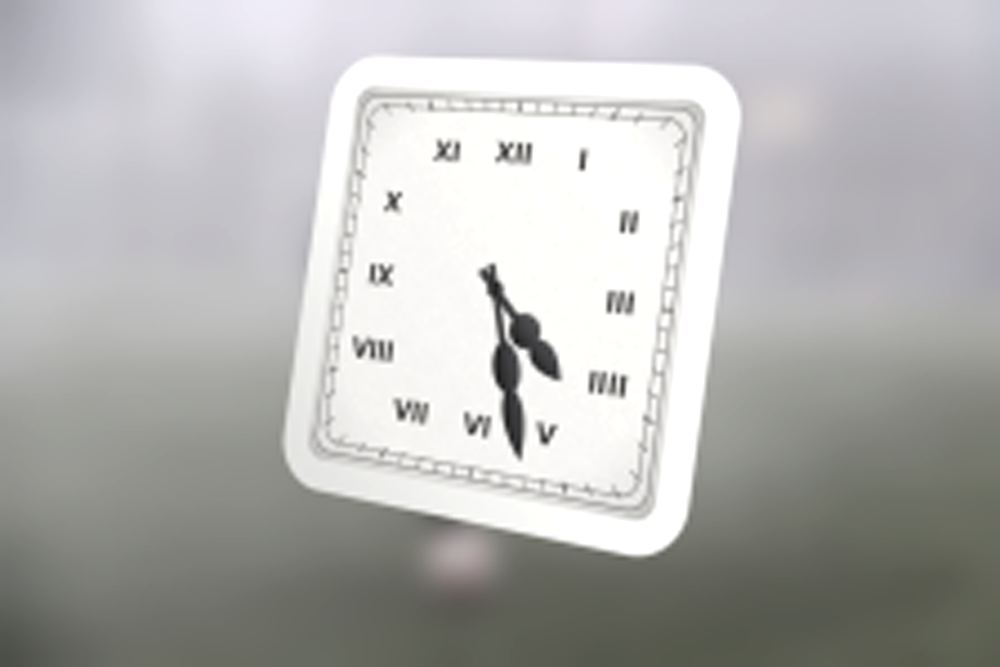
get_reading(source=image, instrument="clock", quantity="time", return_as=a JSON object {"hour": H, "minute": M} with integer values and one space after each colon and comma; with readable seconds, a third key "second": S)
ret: {"hour": 4, "minute": 27}
